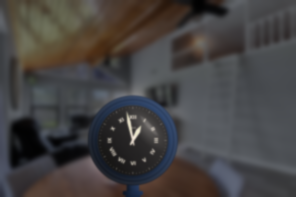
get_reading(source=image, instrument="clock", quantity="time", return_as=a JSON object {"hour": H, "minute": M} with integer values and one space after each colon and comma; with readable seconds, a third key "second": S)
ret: {"hour": 12, "minute": 58}
